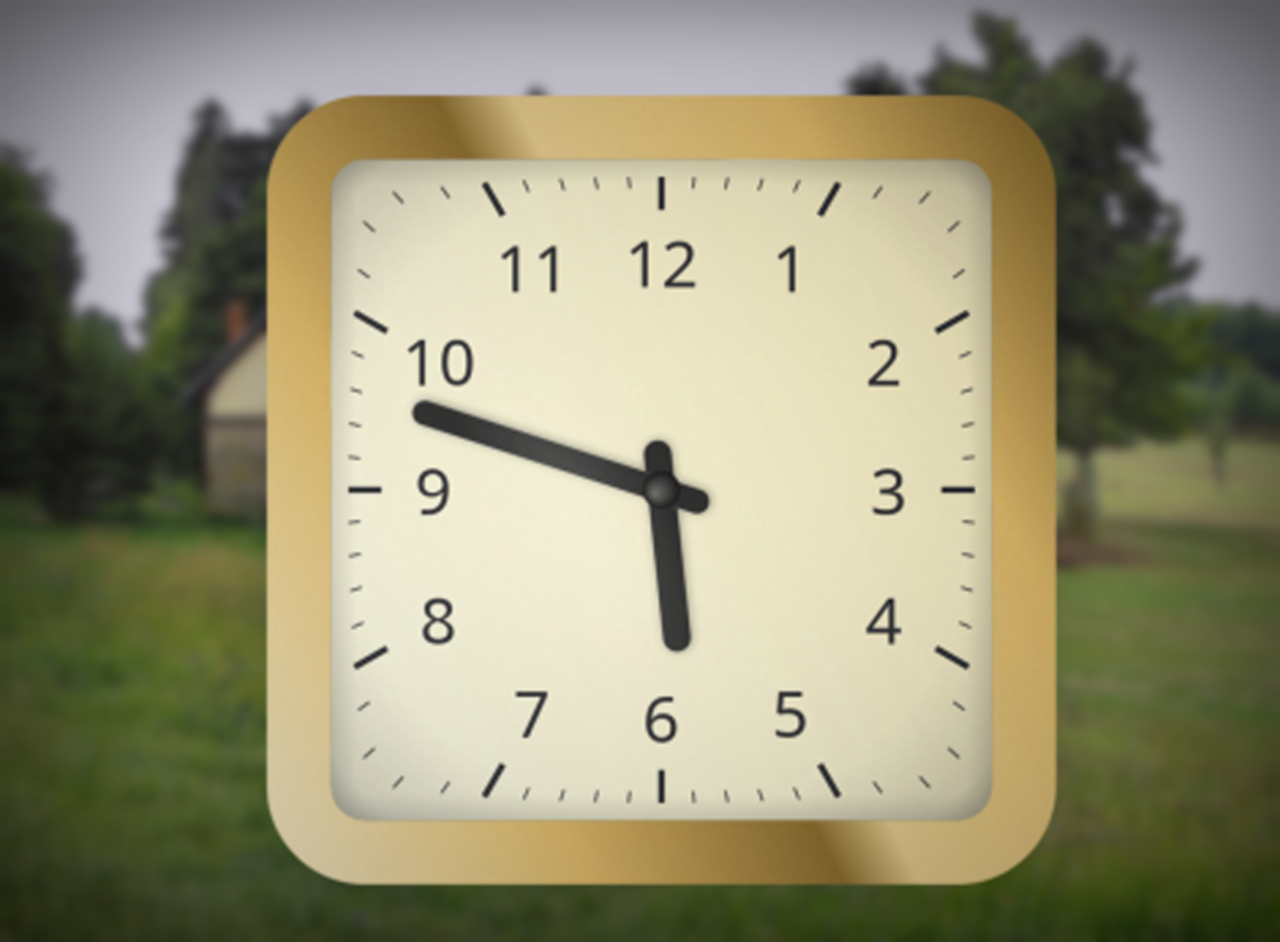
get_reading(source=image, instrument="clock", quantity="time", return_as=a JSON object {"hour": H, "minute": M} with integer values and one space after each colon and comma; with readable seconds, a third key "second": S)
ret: {"hour": 5, "minute": 48}
